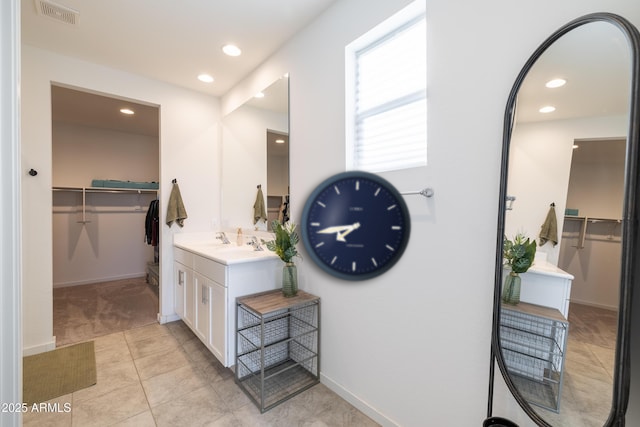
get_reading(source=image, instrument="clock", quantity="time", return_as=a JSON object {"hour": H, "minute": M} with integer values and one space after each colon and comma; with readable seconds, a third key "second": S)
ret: {"hour": 7, "minute": 43}
